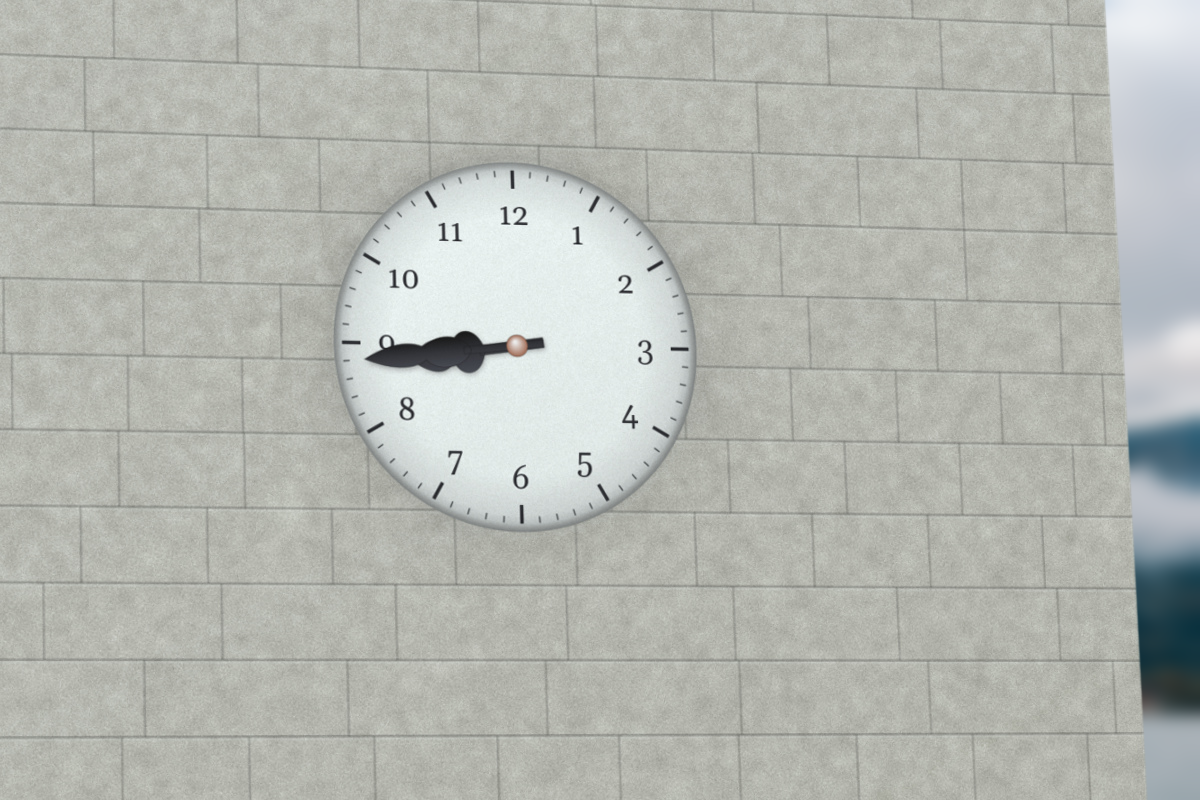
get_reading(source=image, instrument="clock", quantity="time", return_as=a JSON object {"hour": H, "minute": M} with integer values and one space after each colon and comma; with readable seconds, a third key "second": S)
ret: {"hour": 8, "minute": 44}
